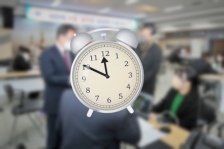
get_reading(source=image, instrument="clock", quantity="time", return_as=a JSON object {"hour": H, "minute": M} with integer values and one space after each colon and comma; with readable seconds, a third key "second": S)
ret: {"hour": 11, "minute": 50}
